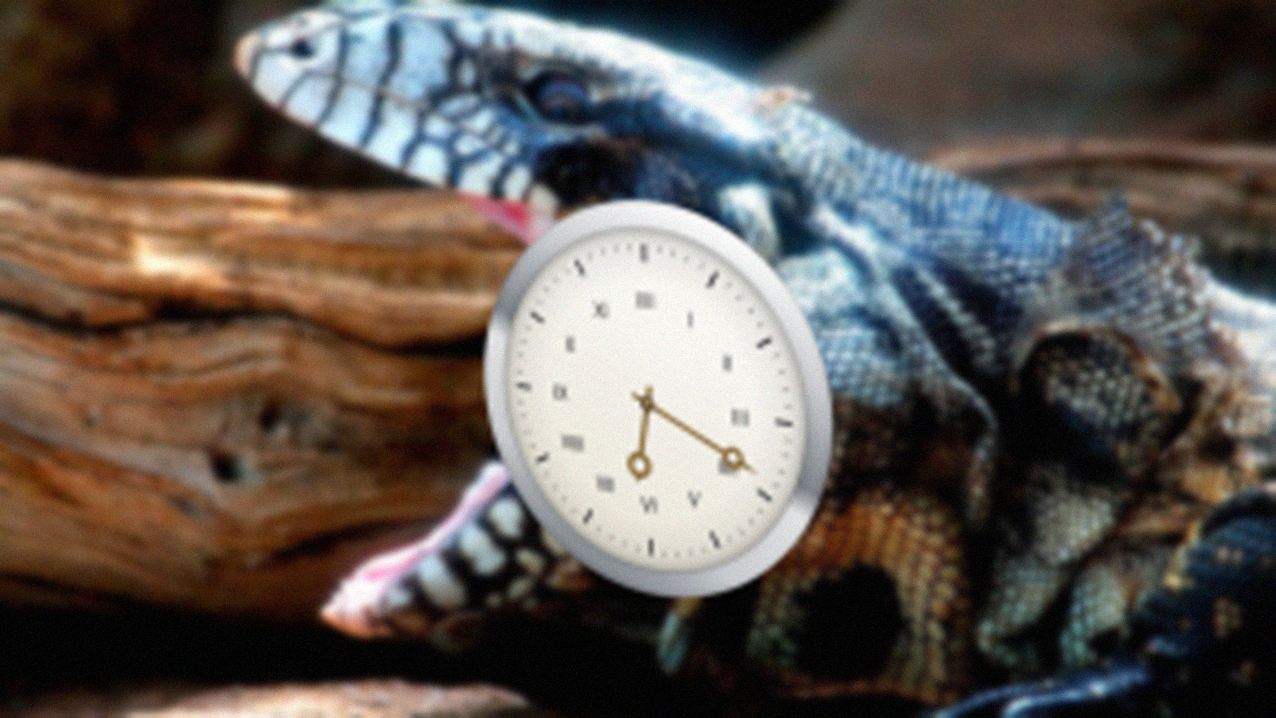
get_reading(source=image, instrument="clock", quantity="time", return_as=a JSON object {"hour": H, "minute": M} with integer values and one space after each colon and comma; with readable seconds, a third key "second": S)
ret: {"hour": 6, "minute": 19}
